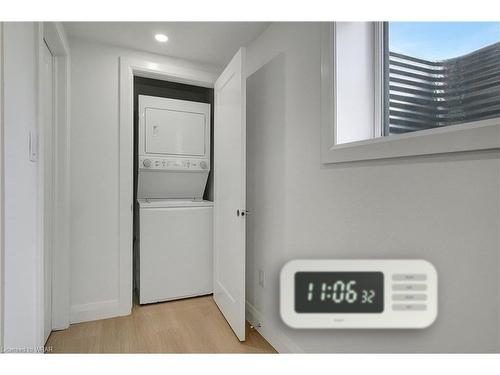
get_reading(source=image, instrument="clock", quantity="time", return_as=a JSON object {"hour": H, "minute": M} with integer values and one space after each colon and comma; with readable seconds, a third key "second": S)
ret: {"hour": 11, "minute": 6, "second": 32}
